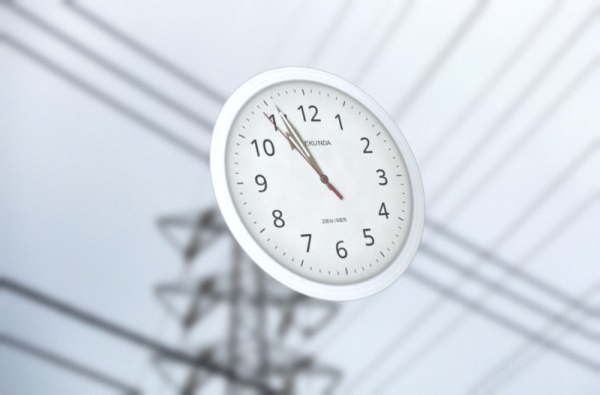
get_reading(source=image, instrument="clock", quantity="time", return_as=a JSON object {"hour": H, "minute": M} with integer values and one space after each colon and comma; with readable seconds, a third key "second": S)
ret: {"hour": 10, "minute": 55, "second": 54}
